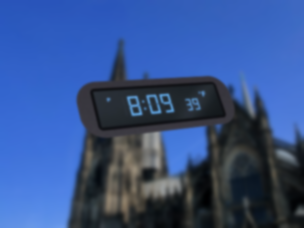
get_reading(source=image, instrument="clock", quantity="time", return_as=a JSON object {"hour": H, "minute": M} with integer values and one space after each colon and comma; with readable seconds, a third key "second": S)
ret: {"hour": 8, "minute": 9}
